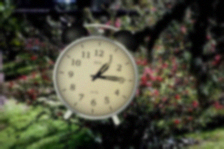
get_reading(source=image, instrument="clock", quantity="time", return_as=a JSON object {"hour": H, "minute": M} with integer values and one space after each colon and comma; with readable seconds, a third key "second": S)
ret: {"hour": 1, "minute": 15}
